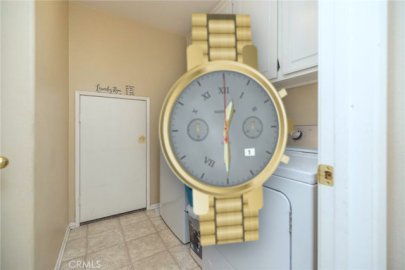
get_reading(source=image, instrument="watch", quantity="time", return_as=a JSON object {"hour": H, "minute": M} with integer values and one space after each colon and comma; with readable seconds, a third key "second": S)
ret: {"hour": 12, "minute": 30}
